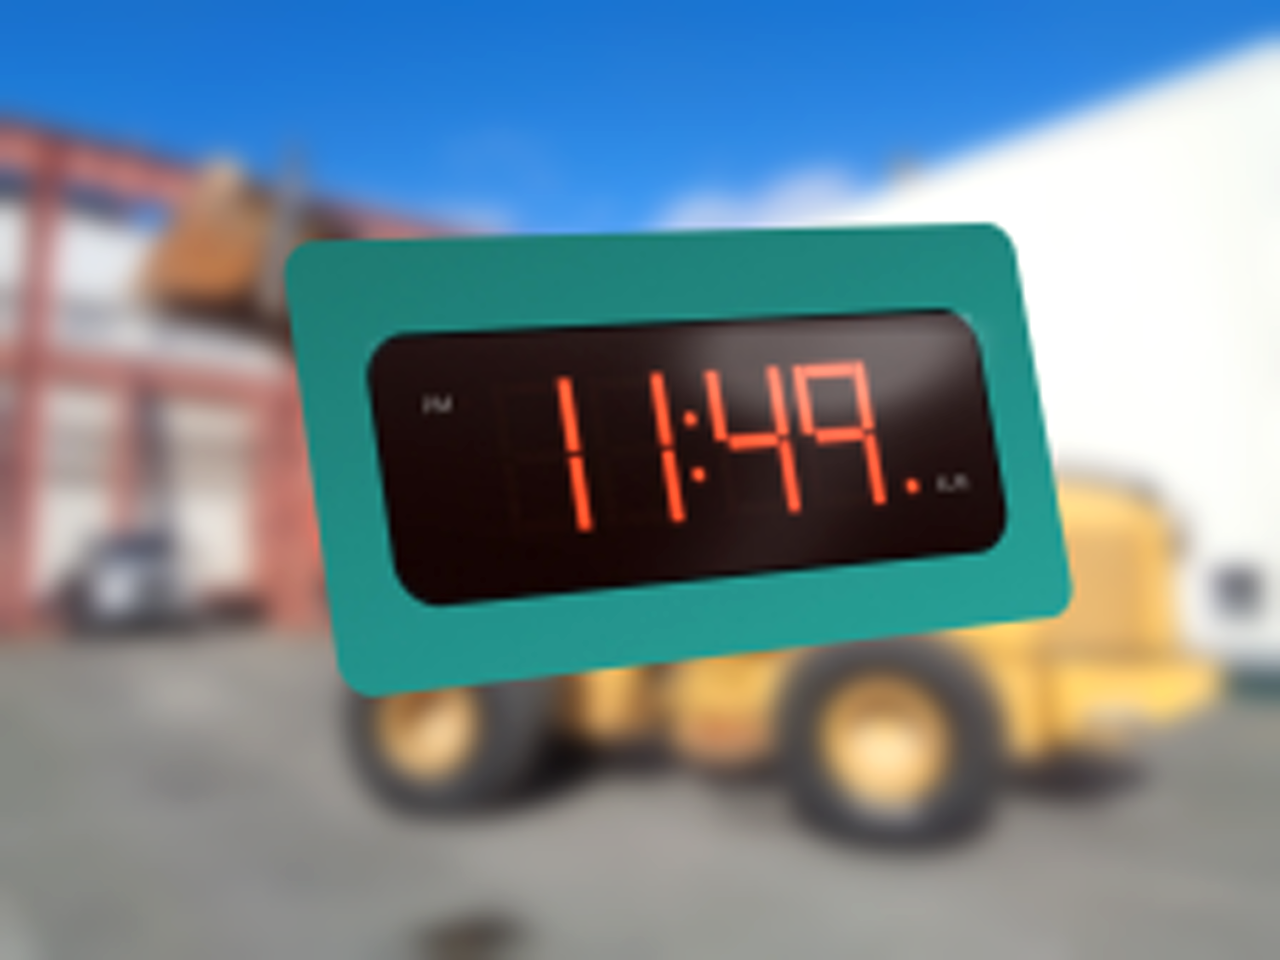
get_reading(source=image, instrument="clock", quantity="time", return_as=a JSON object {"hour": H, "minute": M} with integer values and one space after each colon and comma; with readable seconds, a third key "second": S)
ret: {"hour": 11, "minute": 49}
